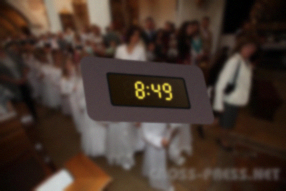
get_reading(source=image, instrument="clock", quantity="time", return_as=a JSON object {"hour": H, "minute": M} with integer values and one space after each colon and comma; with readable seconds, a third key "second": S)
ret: {"hour": 8, "minute": 49}
